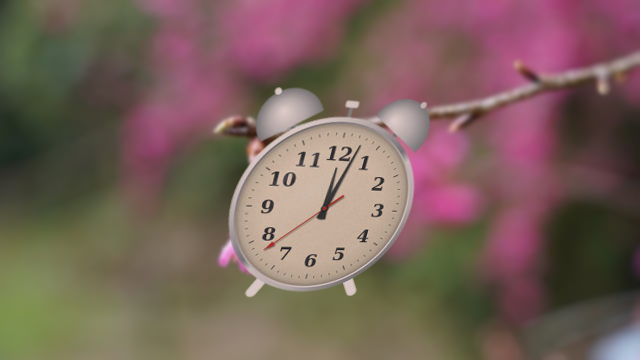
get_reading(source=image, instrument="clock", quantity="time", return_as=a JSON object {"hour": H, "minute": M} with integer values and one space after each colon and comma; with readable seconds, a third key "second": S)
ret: {"hour": 12, "minute": 2, "second": 38}
